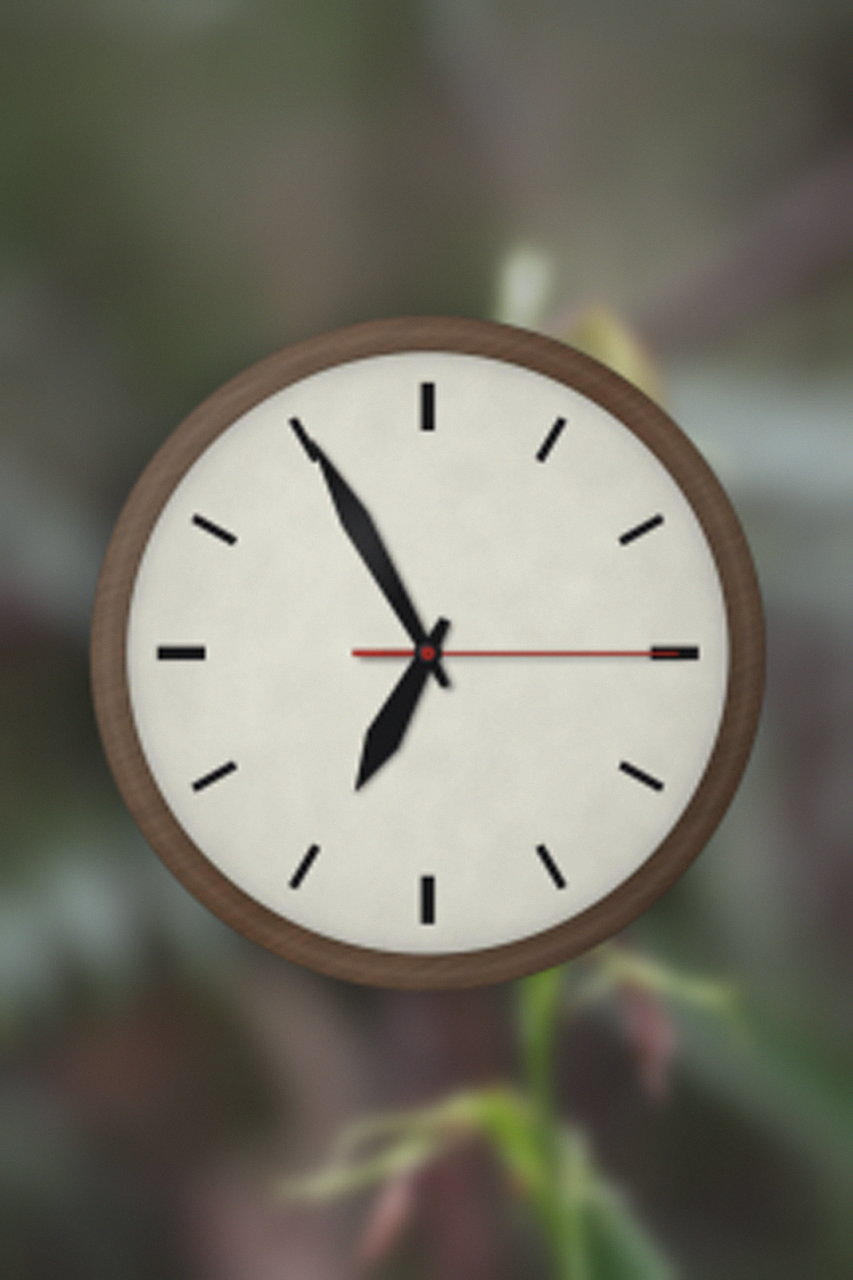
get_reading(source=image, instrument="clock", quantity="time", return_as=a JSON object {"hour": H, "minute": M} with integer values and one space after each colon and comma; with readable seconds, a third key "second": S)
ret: {"hour": 6, "minute": 55, "second": 15}
